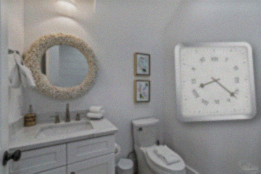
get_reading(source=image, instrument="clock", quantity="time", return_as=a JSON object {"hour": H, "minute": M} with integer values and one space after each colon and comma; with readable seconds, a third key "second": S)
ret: {"hour": 8, "minute": 22}
